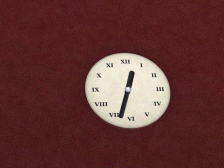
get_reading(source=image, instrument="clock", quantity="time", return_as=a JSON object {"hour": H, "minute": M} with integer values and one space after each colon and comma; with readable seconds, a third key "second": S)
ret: {"hour": 12, "minute": 33}
